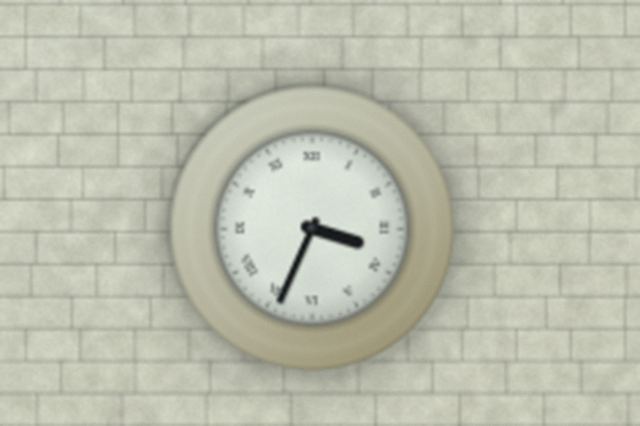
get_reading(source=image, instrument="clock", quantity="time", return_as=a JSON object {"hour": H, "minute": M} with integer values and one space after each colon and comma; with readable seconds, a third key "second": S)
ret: {"hour": 3, "minute": 34}
